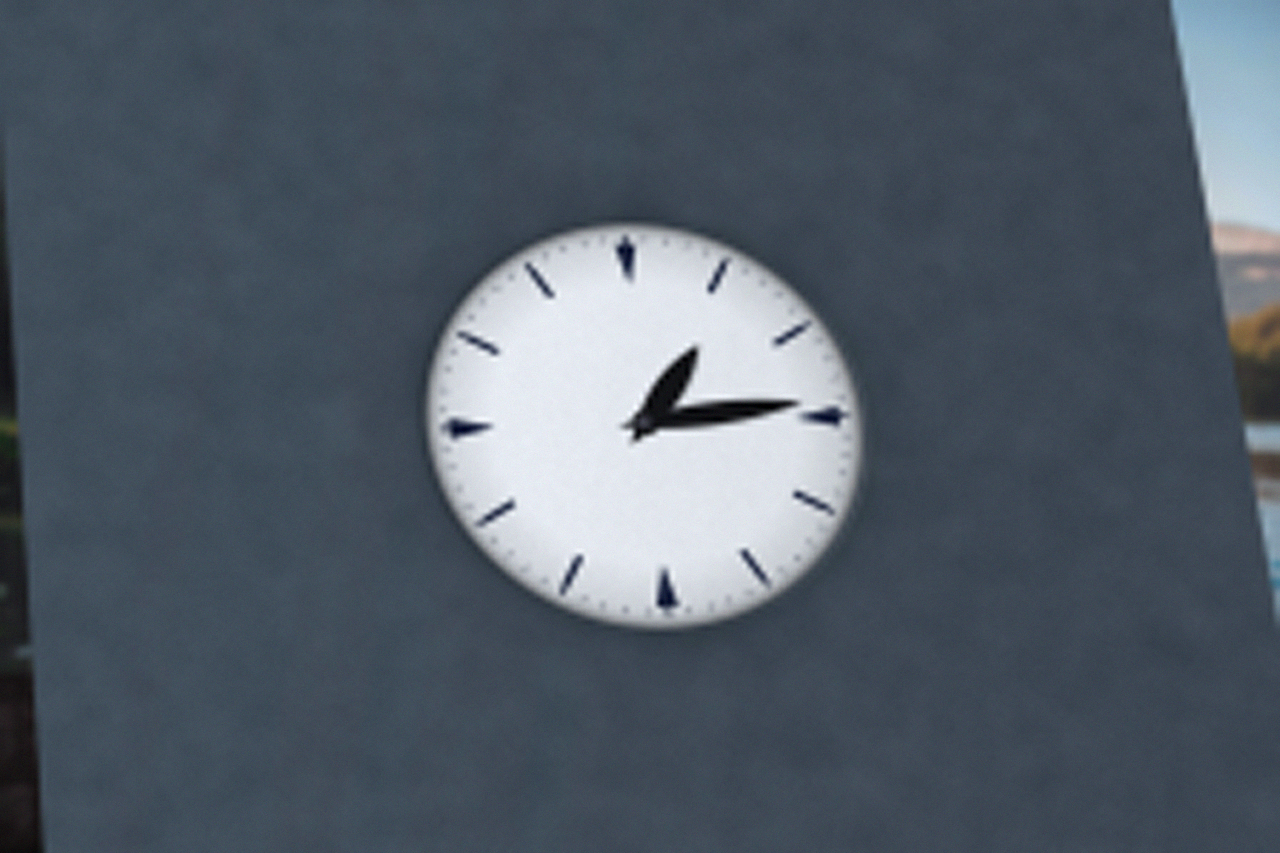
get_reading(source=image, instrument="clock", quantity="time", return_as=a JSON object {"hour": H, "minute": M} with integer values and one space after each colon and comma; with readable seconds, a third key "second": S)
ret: {"hour": 1, "minute": 14}
